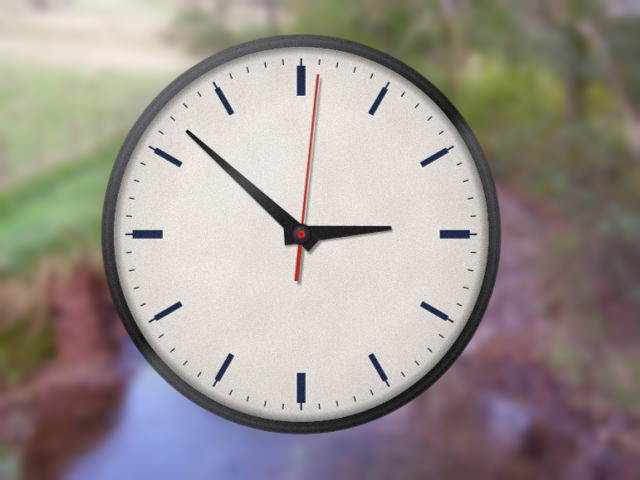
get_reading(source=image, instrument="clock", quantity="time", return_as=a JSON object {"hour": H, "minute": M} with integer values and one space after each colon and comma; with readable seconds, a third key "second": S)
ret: {"hour": 2, "minute": 52, "second": 1}
